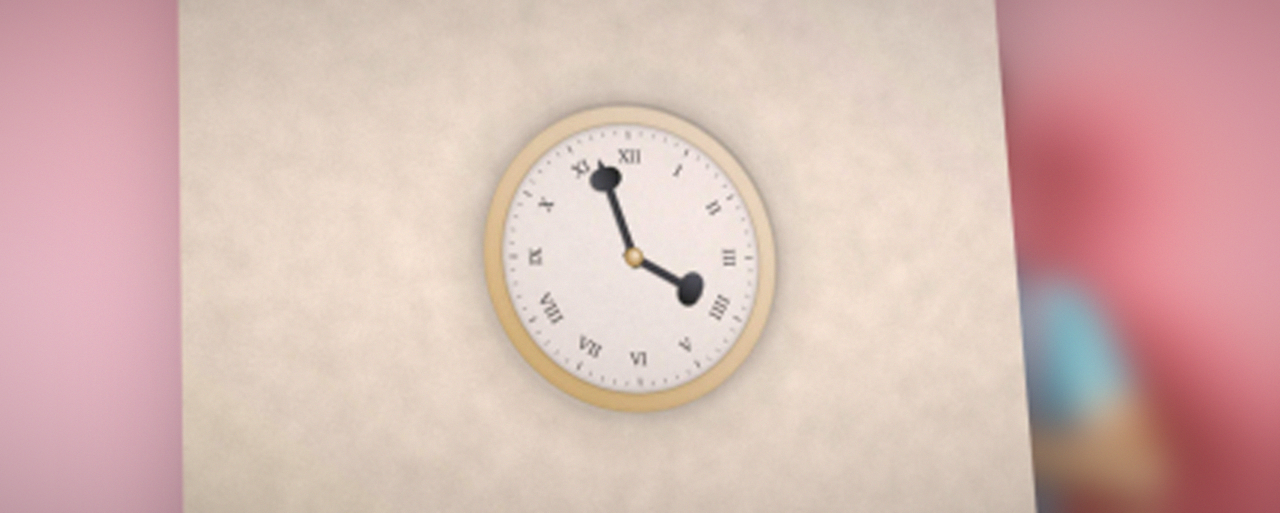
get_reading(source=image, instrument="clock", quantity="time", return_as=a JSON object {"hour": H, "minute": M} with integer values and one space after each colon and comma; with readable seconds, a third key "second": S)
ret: {"hour": 3, "minute": 57}
